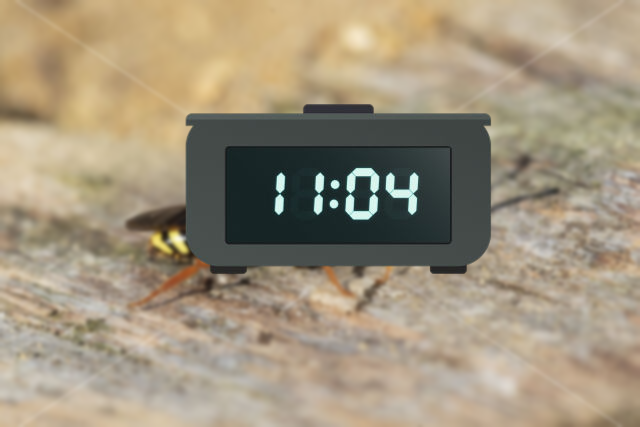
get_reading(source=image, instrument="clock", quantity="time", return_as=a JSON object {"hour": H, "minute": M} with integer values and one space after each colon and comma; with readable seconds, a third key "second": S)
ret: {"hour": 11, "minute": 4}
